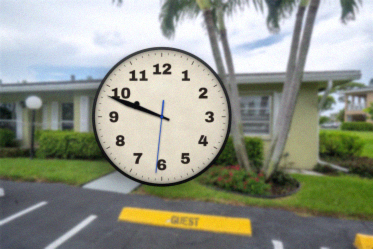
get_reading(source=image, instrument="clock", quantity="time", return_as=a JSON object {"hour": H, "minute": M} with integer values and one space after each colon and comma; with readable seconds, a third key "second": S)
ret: {"hour": 9, "minute": 48, "second": 31}
